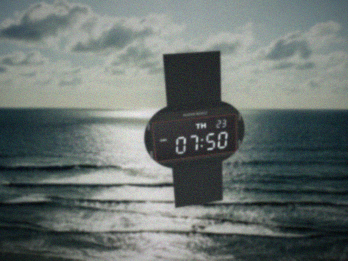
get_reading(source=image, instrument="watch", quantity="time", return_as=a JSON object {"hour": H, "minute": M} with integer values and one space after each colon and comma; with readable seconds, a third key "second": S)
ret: {"hour": 7, "minute": 50}
